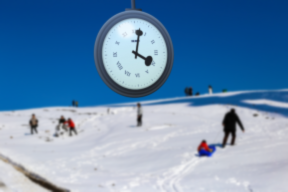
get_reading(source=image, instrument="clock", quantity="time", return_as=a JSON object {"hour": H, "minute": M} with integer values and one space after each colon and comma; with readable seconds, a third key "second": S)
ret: {"hour": 4, "minute": 2}
